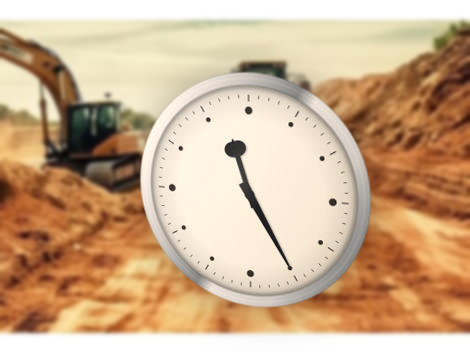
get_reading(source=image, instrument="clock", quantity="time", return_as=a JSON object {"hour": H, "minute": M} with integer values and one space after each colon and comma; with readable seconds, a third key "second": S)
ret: {"hour": 11, "minute": 25}
